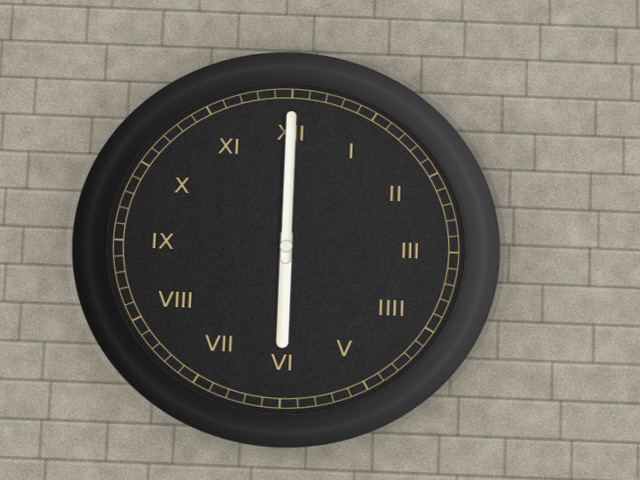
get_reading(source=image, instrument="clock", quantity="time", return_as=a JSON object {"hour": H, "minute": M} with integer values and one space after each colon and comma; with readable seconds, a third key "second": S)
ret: {"hour": 6, "minute": 0}
